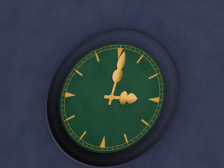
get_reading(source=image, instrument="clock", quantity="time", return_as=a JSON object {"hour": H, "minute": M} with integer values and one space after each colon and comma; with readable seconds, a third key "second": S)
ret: {"hour": 3, "minute": 1}
